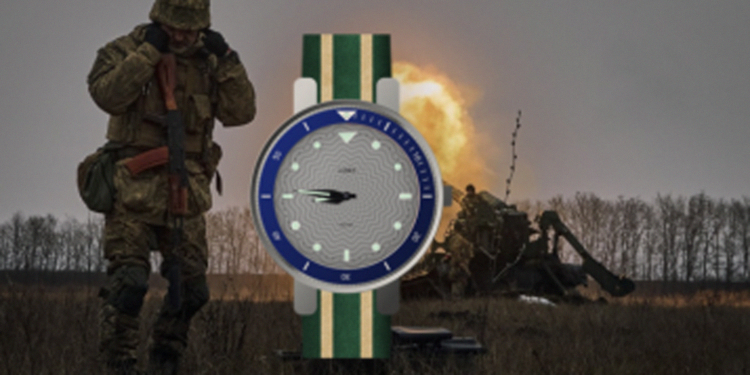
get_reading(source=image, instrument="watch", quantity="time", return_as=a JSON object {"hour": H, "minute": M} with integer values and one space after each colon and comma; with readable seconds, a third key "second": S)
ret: {"hour": 8, "minute": 46}
